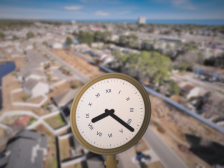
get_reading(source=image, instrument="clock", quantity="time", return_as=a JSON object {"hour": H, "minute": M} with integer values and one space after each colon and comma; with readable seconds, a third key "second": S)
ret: {"hour": 8, "minute": 22}
